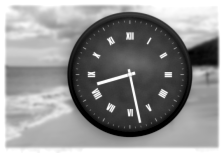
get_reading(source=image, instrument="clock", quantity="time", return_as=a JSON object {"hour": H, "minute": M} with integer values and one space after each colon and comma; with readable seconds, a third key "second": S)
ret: {"hour": 8, "minute": 28}
